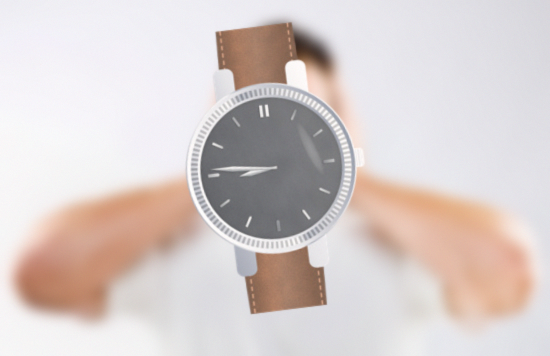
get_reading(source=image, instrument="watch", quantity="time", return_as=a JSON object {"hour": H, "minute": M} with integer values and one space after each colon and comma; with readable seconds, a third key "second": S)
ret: {"hour": 8, "minute": 46}
